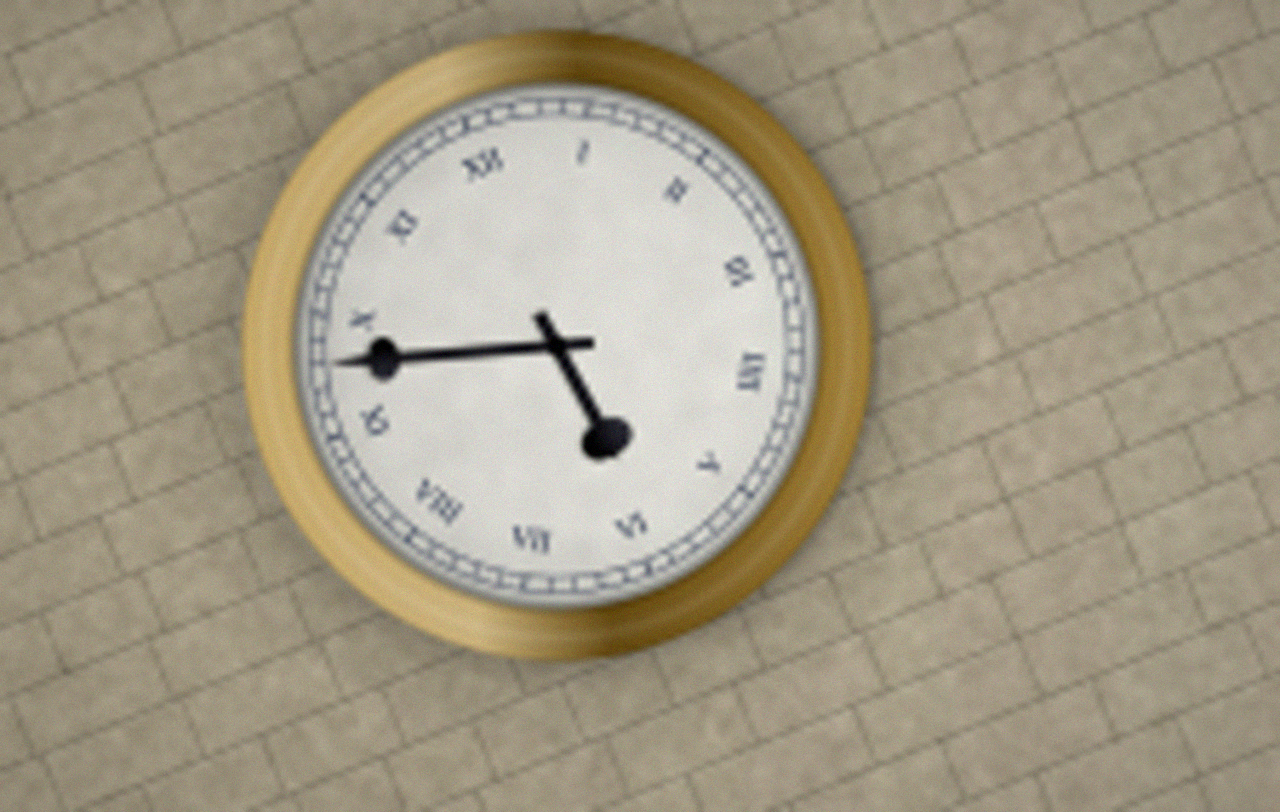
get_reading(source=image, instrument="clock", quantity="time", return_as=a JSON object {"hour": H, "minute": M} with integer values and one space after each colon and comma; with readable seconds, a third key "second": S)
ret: {"hour": 5, "minute": 48}
